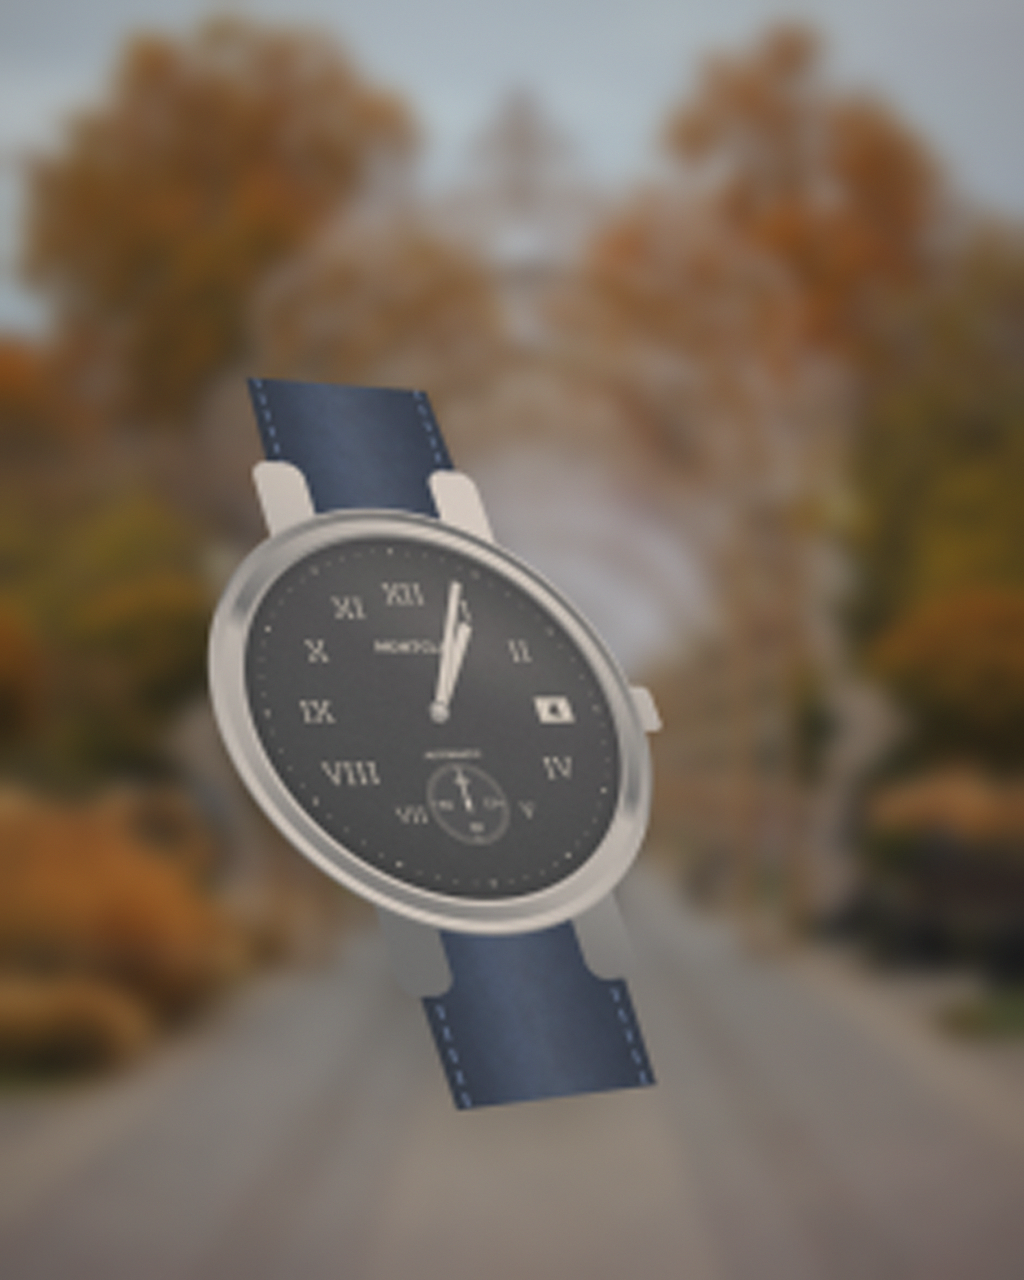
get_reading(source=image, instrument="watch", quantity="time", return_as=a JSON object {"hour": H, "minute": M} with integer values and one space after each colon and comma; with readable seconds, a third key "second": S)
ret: {"hour": 1, "minute": 4}
